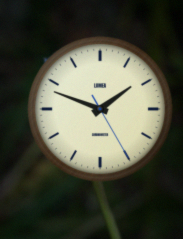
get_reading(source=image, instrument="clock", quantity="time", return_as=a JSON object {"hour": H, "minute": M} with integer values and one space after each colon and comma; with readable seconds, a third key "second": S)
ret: {"hour": 1, "minute": 48, "second": 25}
